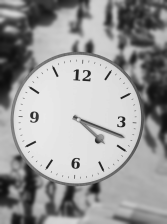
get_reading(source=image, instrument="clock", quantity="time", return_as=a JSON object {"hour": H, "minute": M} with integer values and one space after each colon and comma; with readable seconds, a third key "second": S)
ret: {"hour": 4, "minute": 18}
